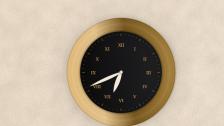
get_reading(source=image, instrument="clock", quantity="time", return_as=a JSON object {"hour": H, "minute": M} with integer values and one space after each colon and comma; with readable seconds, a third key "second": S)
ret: {"hour": 6, "minute": 41}
